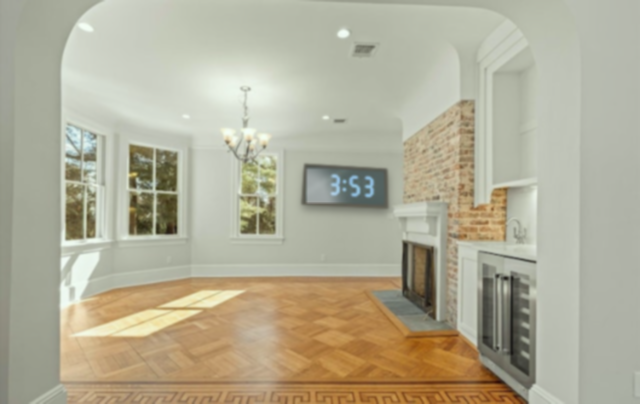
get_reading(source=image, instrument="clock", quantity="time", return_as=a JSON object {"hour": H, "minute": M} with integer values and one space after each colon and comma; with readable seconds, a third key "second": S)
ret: {"hour": 3, "minute": 53}
